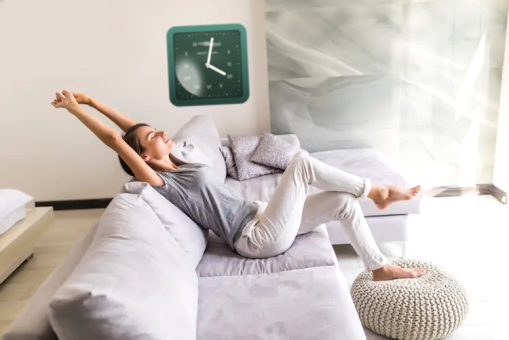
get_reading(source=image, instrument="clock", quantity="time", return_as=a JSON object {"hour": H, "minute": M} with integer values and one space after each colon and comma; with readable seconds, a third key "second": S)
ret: {"hour": 4, "minute": 2}
